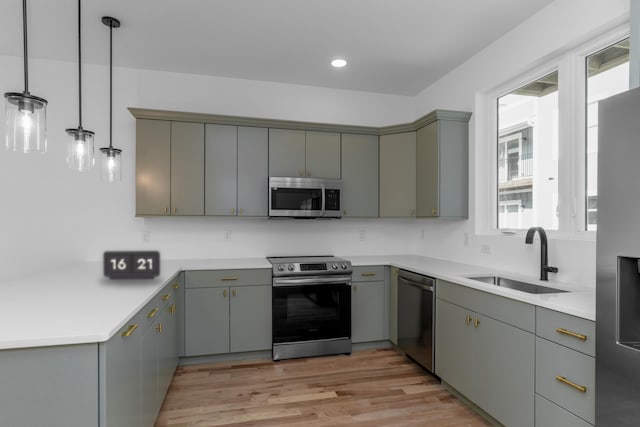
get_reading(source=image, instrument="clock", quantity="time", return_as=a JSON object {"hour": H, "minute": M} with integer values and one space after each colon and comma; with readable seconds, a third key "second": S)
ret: {"hour": 16, "minute": 21}
